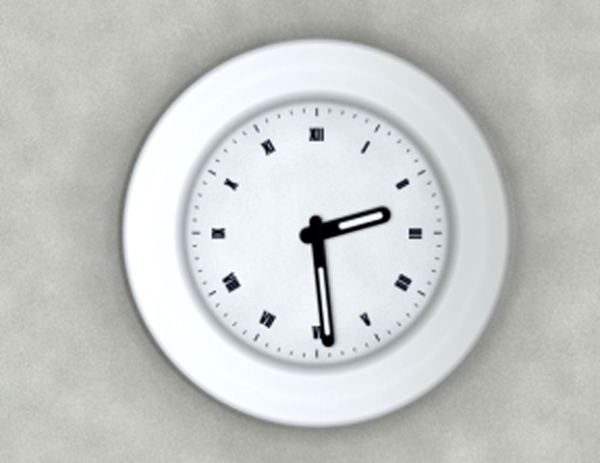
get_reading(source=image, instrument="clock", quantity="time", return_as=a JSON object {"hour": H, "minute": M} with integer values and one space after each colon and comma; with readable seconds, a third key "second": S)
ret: {"hour": 2, "minute": 29}
